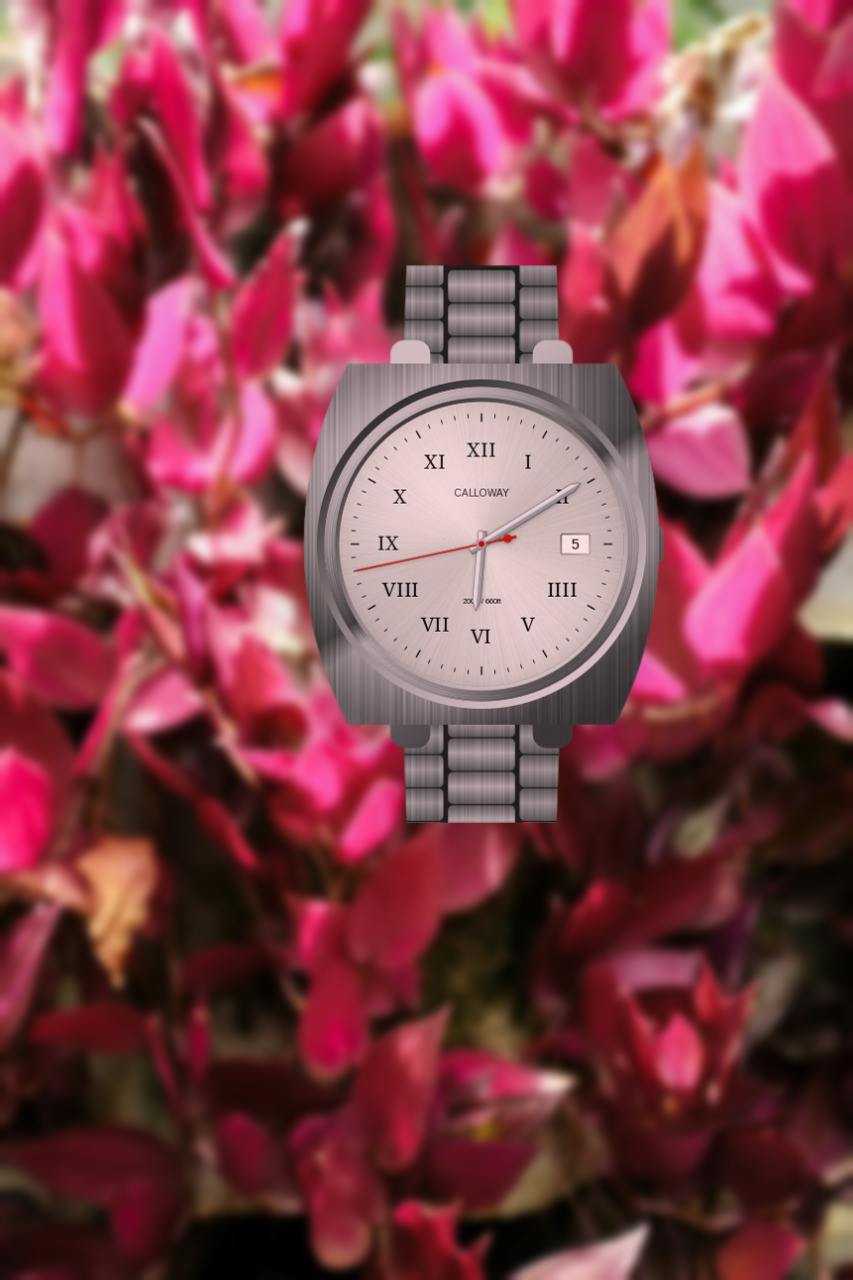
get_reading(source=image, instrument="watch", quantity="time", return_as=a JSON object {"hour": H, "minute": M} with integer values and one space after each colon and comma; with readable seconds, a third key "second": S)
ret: {"hour": 6, "minute": 9, "second": 43}
